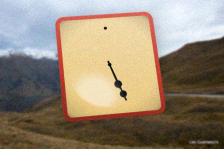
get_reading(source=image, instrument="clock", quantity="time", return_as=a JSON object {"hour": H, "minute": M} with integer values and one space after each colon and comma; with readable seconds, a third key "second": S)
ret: {"hour": 5, "minute": 27}
